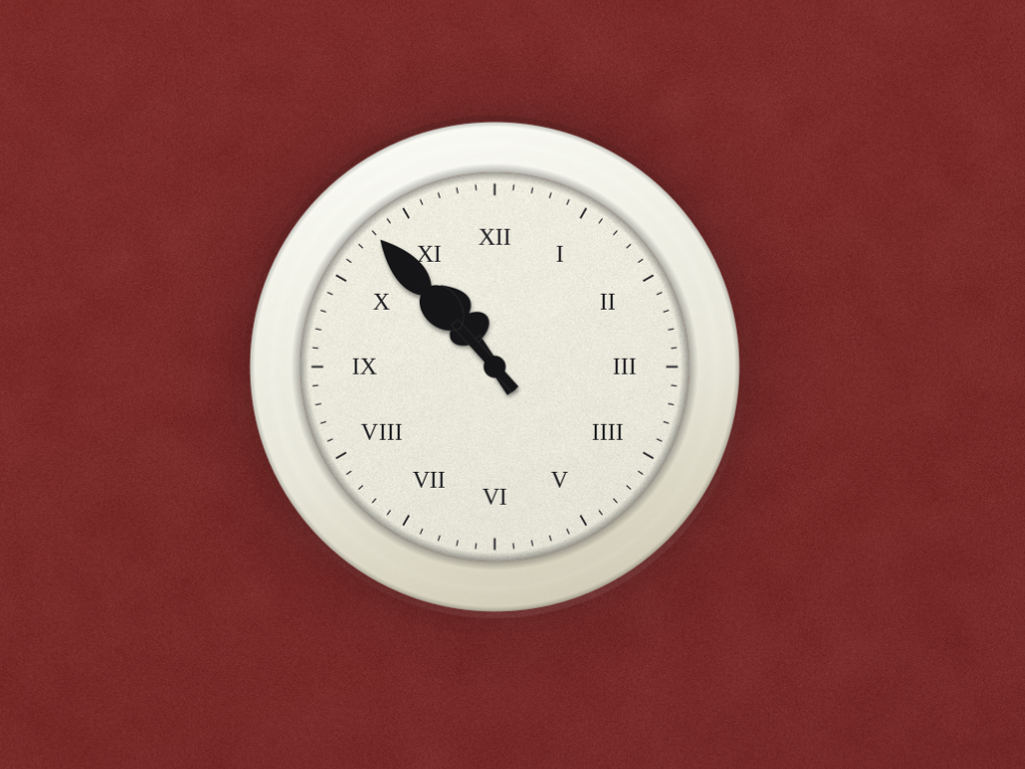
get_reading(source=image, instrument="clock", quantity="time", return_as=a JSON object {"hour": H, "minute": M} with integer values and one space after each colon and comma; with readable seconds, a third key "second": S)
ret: {"hour": 10, "minute": 53}
